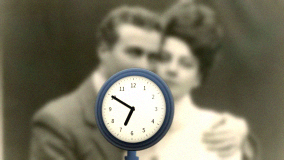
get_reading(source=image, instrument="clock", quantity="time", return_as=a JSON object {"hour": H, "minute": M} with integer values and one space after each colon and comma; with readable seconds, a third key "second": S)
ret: {"hour": 6, "minute": 50}
